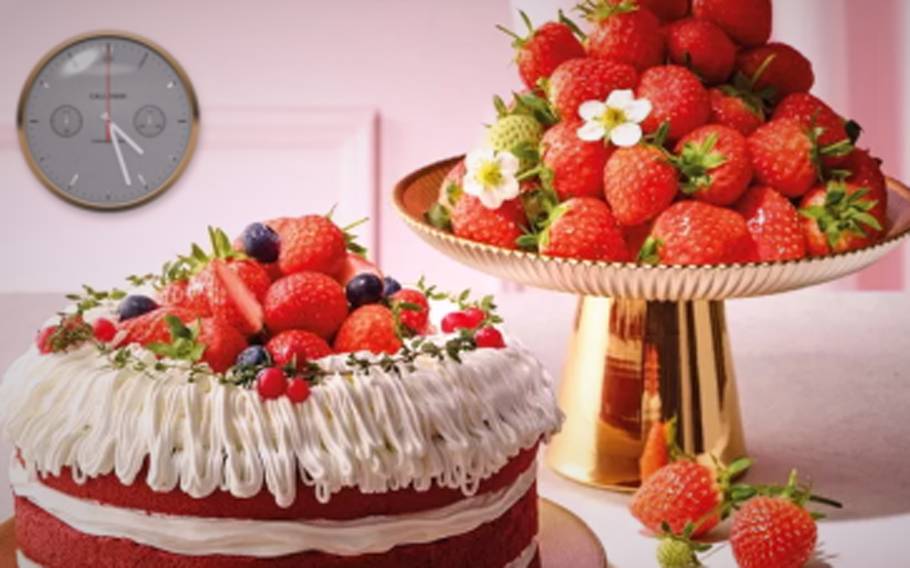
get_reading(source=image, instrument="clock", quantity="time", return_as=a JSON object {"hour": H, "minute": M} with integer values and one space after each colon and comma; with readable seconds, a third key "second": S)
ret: {"hour": 4, "minute": 27}
